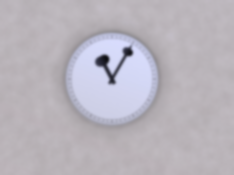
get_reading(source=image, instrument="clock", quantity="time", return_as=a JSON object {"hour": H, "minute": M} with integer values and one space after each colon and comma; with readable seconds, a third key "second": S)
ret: {"hour": 11, "minute": 5}
